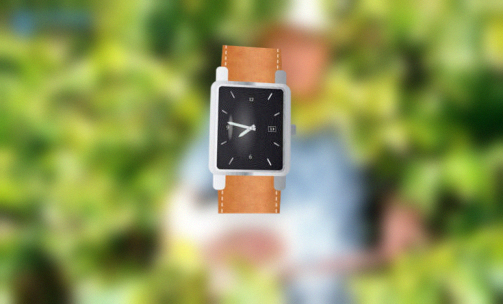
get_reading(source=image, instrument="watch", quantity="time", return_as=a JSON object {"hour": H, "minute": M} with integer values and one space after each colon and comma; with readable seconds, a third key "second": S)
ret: {"hour": 7, "minute": 47}
